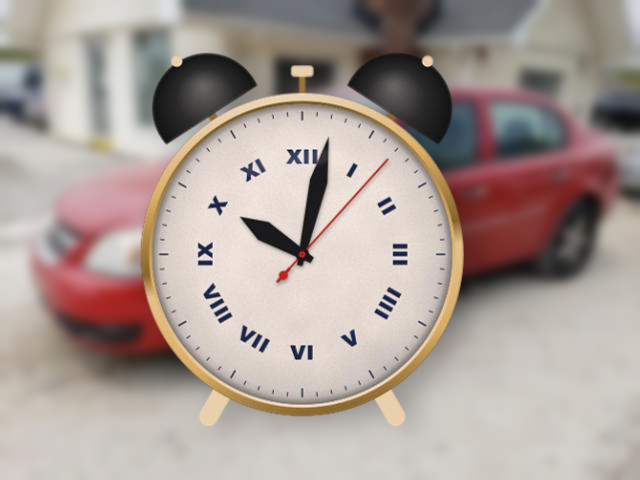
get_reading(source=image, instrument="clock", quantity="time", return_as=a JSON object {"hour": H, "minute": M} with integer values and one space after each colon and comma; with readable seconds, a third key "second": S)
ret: {"hour": 10, "minute": 2, "second": 7}
